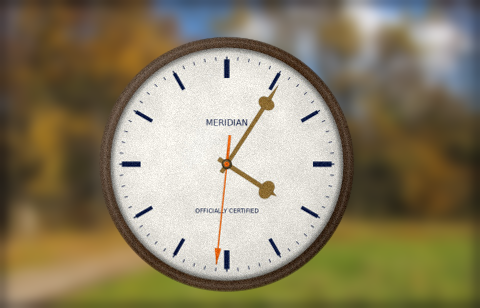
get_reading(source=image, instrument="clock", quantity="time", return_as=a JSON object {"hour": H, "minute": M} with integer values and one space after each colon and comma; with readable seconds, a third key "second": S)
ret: {"hour": 4, "minute": 5, "second": 31}
